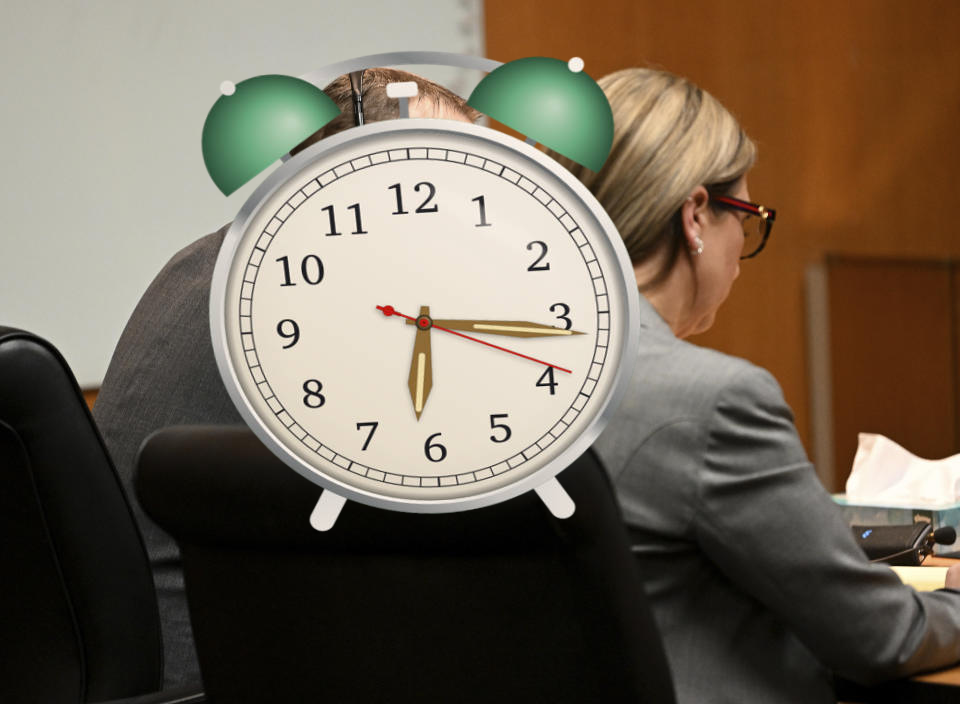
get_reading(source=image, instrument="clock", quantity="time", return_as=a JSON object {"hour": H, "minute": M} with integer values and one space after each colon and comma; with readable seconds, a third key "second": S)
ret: {"hour": 6, "minute": 16, "second": 19}
